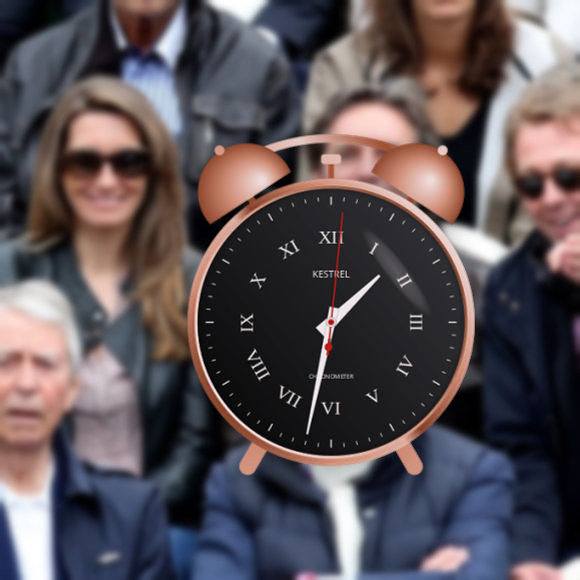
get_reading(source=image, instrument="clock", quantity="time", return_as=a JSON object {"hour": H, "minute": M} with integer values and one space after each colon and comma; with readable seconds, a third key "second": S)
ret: {"hour": 1, "minute": 32, "second": 1}
